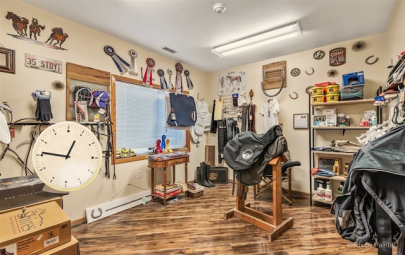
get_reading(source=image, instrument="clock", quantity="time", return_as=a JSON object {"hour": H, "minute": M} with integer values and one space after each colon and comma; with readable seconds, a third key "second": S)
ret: {"hour": 12, "minute": 46}
